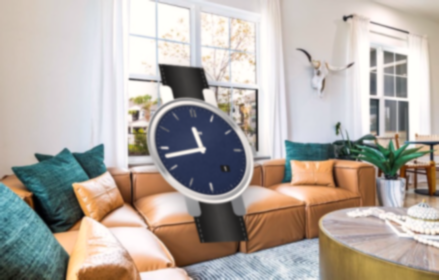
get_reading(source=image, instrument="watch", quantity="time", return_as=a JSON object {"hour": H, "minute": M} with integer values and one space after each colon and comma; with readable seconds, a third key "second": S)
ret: {"hour": 11, "minute": 43}
